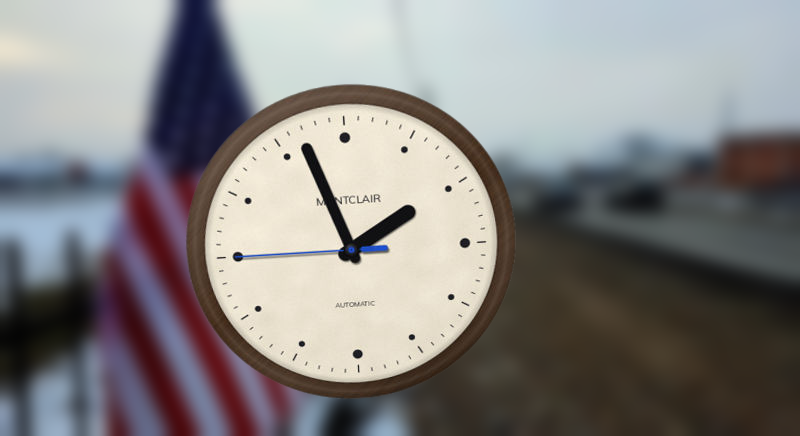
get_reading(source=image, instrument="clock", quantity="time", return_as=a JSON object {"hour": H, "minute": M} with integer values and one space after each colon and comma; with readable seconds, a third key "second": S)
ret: {"hour": 1, "minute": 56, "second": 45}
